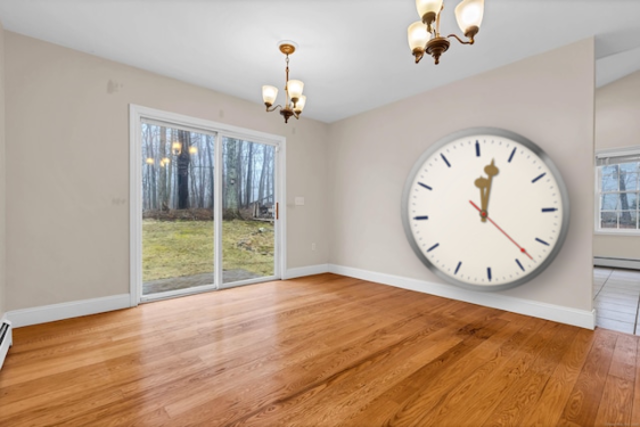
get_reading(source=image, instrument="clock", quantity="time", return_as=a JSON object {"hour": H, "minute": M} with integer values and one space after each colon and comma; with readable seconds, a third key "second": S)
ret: {"hour": 12, "minute": 2, "second": 23}
